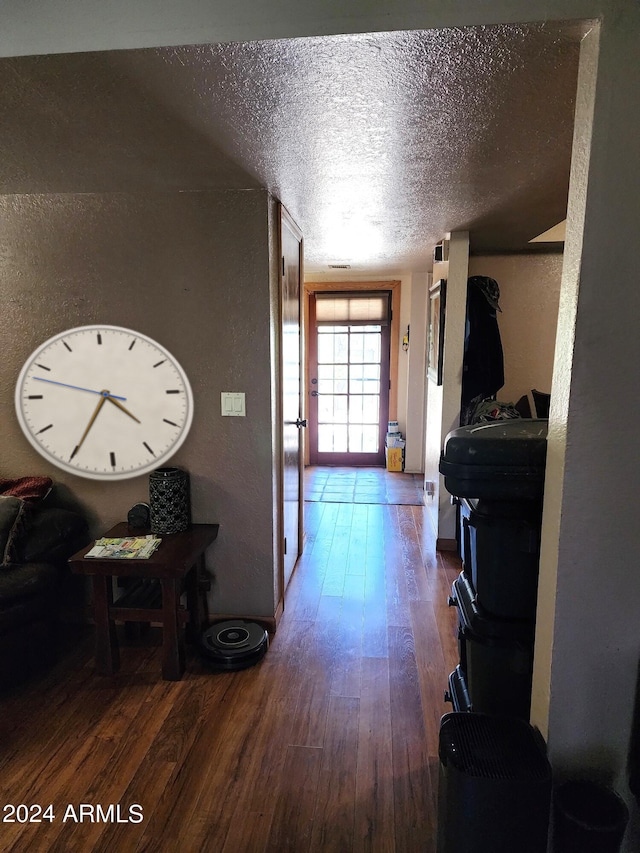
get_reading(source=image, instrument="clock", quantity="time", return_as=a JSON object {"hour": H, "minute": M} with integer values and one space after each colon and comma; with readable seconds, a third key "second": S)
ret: {"hour": 4, "minute": 34, "second": 48}
